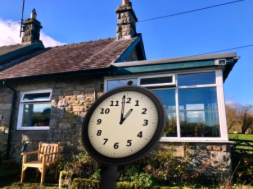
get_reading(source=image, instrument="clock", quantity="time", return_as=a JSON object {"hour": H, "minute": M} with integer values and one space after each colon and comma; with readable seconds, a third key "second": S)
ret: {"hour": 12, "minute": 59}
